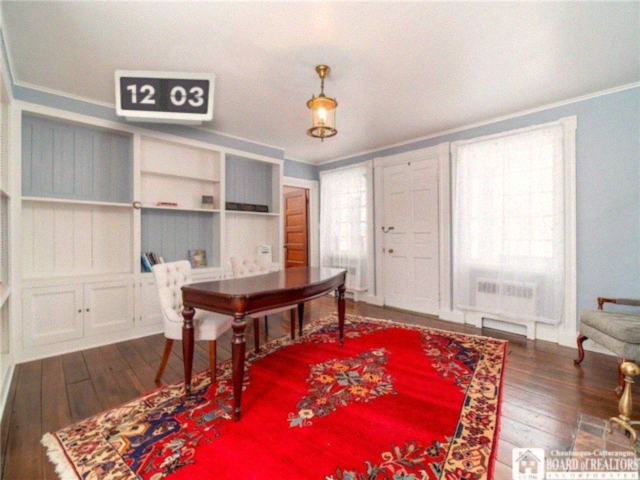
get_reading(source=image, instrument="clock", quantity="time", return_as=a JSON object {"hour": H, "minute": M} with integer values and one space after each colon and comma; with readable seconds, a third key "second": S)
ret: {"hour": 12, "minute": 3}
